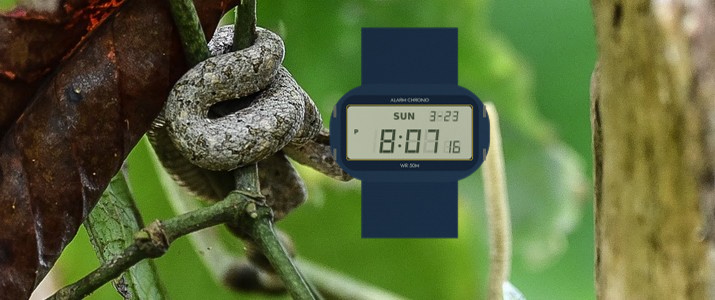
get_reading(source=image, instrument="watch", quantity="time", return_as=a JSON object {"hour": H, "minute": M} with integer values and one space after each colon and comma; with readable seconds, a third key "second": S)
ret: {"hour": 8, "minute": 7, "second": 16}
